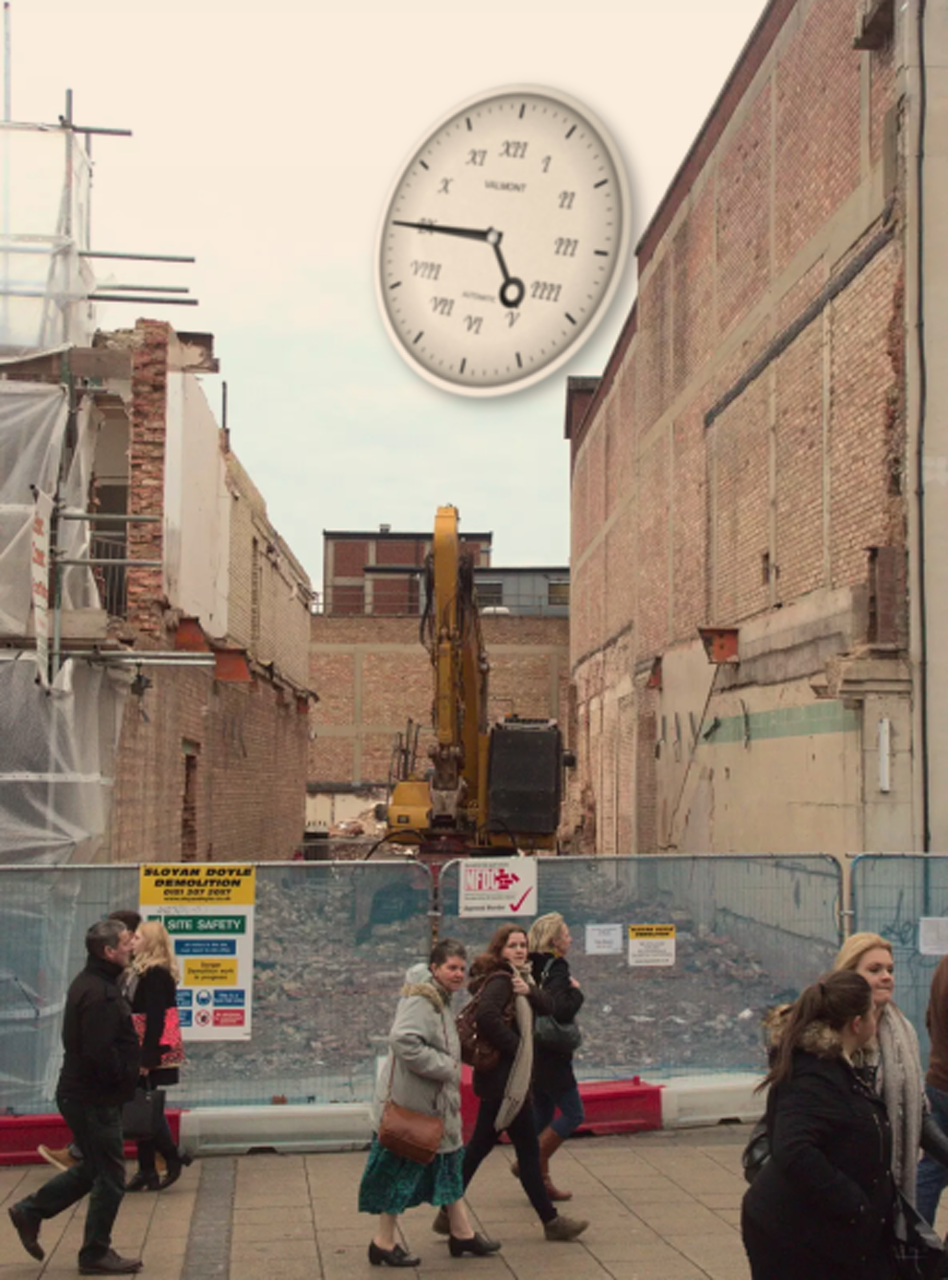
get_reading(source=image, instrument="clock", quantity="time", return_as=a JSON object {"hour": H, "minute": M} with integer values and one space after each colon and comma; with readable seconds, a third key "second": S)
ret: {"hour": 4, "minute": 45}
